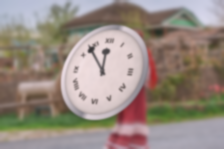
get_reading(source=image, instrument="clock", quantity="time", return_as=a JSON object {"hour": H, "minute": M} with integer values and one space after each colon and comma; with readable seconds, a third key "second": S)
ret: {"hour": 11, "minute": 53}
